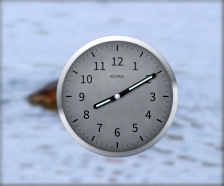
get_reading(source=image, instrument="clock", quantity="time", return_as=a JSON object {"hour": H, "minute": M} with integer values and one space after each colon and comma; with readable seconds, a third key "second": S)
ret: {"hour": 8, "minute": 10}
